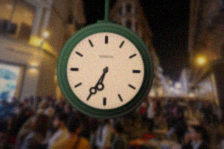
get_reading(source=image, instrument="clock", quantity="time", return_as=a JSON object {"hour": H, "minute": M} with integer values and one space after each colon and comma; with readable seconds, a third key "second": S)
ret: {"hour": 6, "minute": 35}
